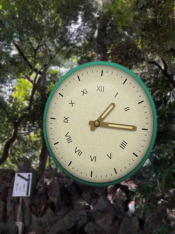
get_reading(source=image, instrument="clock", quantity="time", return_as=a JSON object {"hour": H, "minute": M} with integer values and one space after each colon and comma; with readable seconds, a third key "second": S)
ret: {"hour": 1, "minute": 15}
